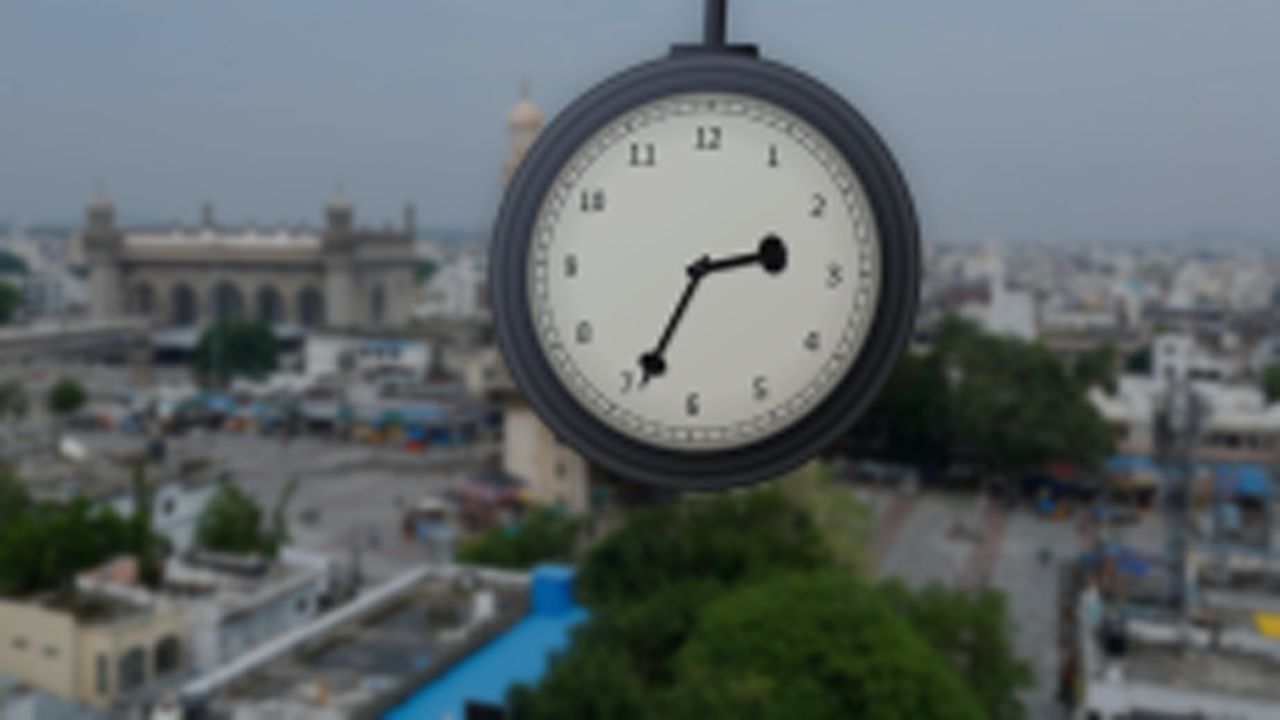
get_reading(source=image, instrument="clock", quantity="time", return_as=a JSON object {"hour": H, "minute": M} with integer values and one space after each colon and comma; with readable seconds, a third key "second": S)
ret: {"hour": 2, "minute": 34}
